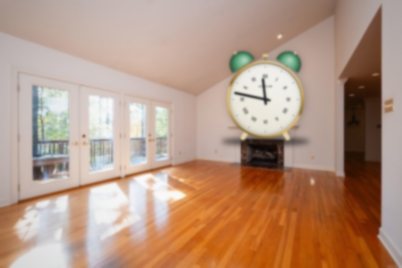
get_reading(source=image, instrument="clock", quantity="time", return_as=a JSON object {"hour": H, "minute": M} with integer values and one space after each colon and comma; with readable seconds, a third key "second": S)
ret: {"hour": 11, "minute": 47}
